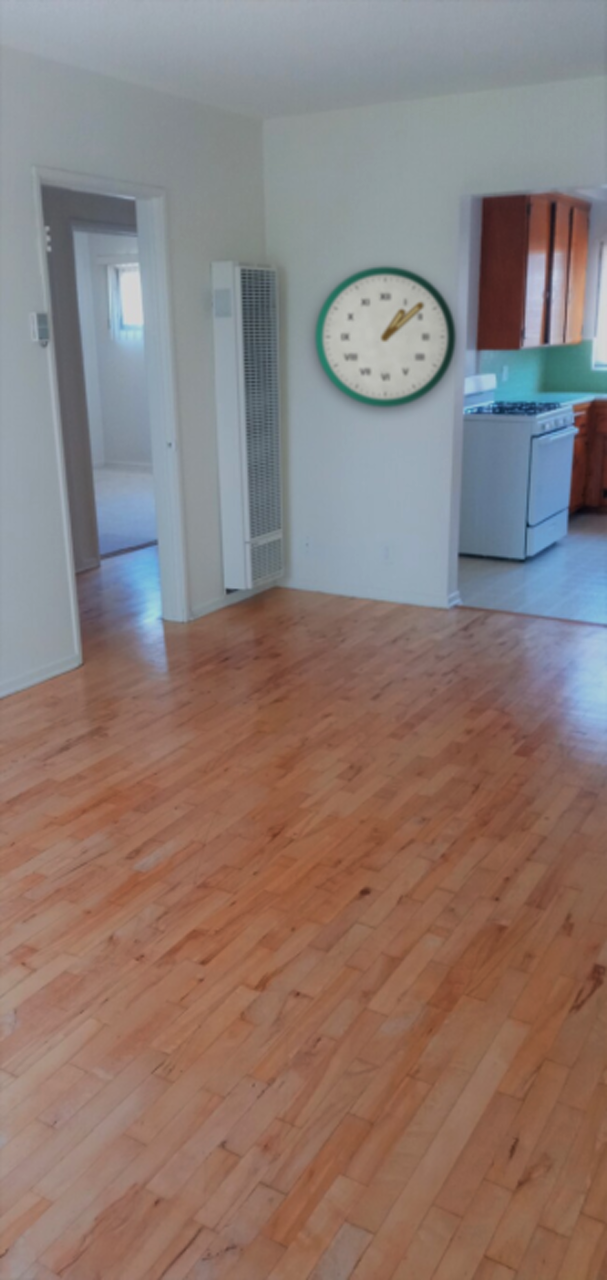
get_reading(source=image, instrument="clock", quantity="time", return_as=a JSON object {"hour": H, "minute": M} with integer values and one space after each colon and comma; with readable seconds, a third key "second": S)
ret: {"hour": 1, "minute": 8}
